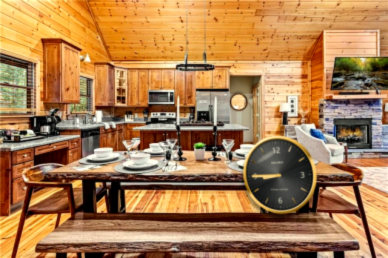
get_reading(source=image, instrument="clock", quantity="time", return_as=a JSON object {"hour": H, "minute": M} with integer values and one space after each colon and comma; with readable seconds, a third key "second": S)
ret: {"hour": 8, "minute": 45}
